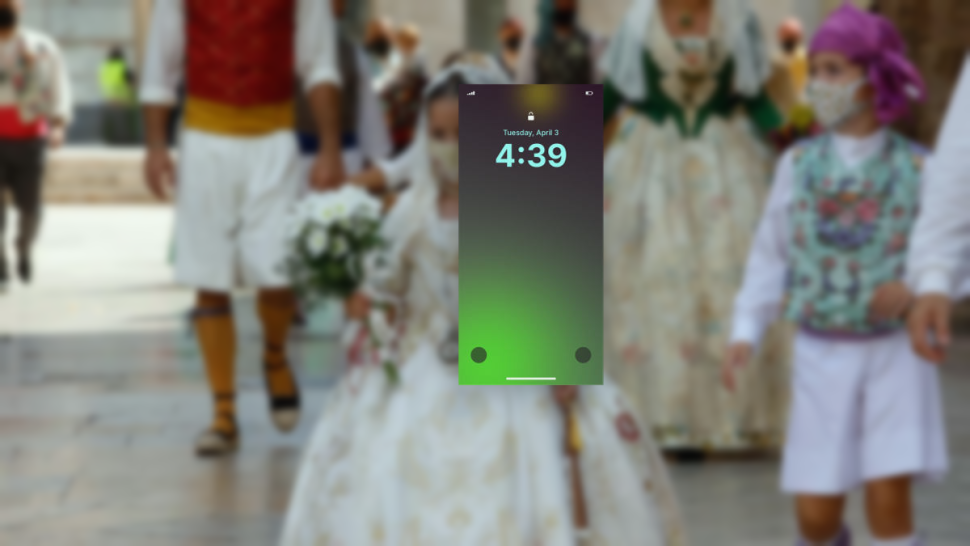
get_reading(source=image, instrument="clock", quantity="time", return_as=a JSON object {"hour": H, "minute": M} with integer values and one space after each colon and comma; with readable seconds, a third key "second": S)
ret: {"hour": 4, "minute": 39}
